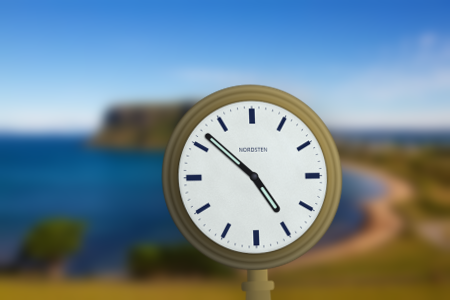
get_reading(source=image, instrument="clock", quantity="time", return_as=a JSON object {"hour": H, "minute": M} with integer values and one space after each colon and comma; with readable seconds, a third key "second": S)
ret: {"hour": 4, "minute": 52}
